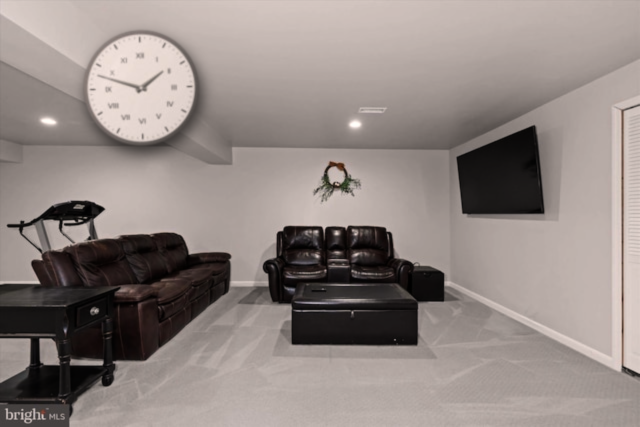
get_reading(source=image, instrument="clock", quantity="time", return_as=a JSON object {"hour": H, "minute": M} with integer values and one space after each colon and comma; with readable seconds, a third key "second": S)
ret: {"hour": 1, "minute": 48}
